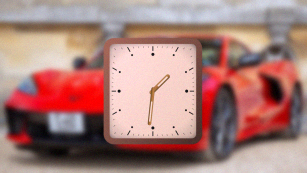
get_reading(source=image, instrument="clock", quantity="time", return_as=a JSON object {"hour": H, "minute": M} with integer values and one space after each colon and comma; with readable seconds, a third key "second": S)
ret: {"hour": 1, "minute": 31}
